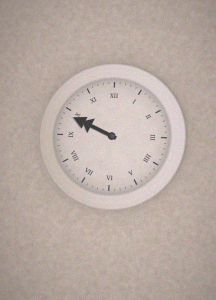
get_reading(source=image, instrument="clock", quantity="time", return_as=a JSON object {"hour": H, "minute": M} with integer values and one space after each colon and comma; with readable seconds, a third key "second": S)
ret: {"hour": 9, "minute": 49}
